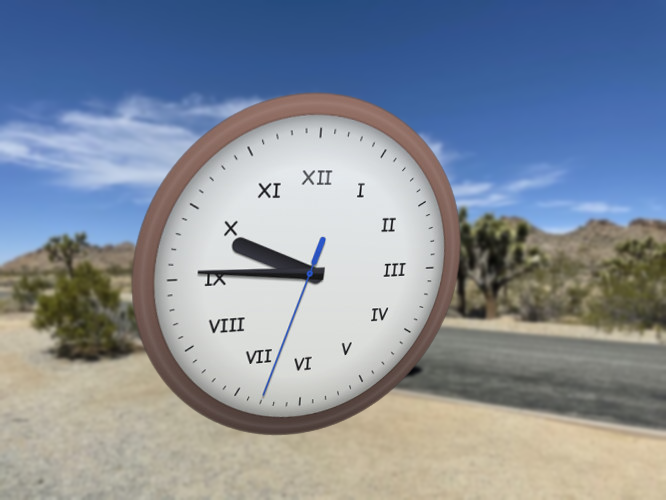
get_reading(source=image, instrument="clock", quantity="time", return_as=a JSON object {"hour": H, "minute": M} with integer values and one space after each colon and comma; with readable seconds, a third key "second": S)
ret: {"hour": 9, "minute": 45, "second": 33}
